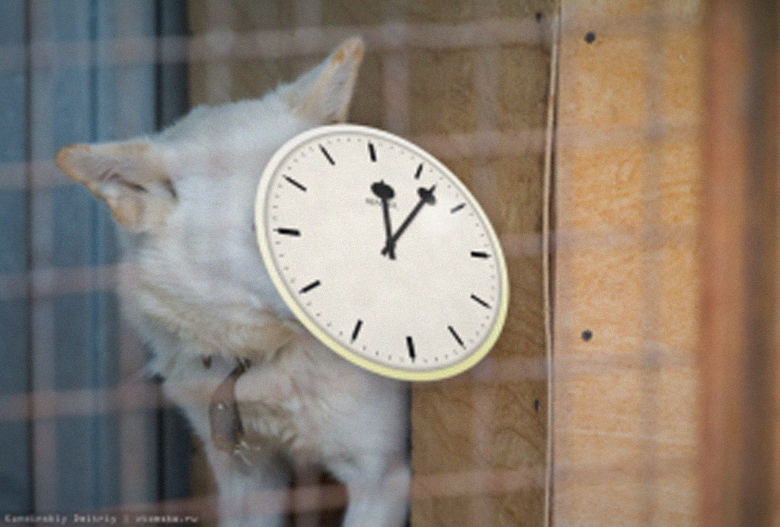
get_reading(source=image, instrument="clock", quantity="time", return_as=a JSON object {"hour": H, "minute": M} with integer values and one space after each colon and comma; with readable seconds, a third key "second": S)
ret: {"hour": 12, "minute": 7}
